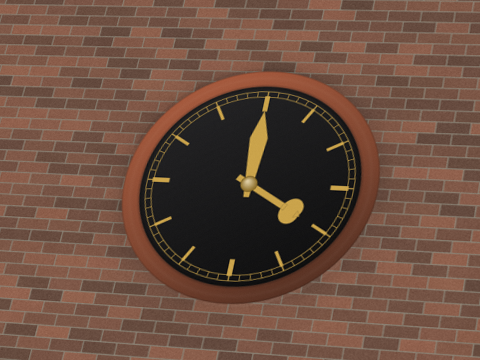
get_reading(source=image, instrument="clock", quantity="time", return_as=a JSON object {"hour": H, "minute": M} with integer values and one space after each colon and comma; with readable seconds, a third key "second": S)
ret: {"hour": 4, "minute": 0}
